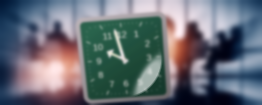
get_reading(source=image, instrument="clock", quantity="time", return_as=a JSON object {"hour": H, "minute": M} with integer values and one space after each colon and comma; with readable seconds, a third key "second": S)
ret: {"hour": 9, "minute": 58}
